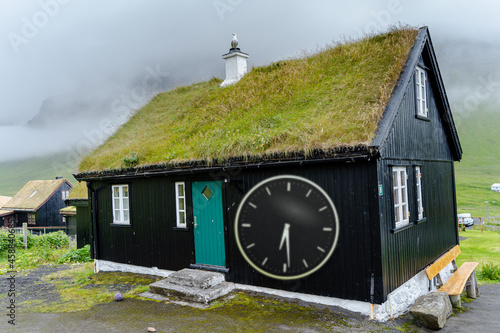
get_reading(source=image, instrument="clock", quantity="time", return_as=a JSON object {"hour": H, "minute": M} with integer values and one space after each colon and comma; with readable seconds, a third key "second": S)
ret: {"hour": 6, "minute": 29}
